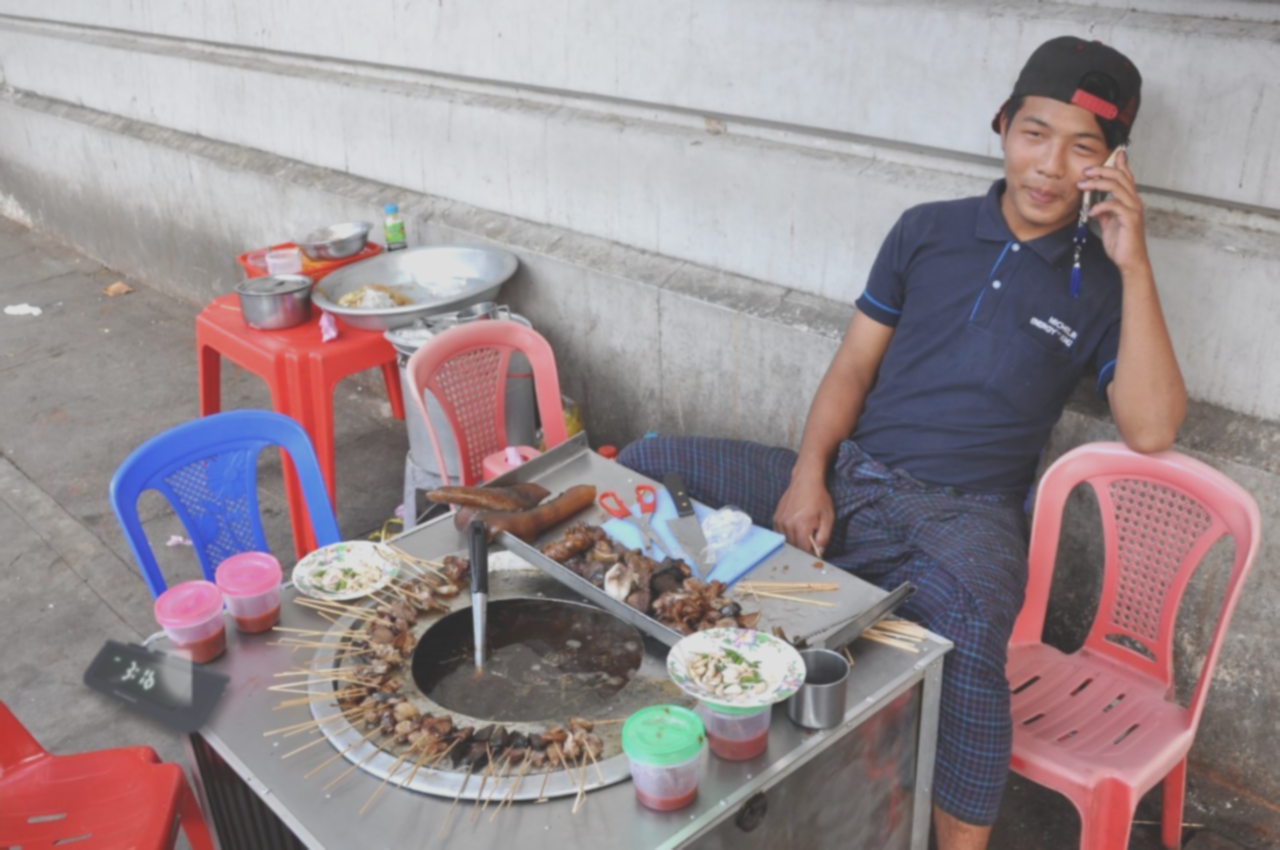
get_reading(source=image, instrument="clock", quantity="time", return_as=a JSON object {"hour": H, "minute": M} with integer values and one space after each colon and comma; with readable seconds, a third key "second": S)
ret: {"hour": 3, "minute": 16}
